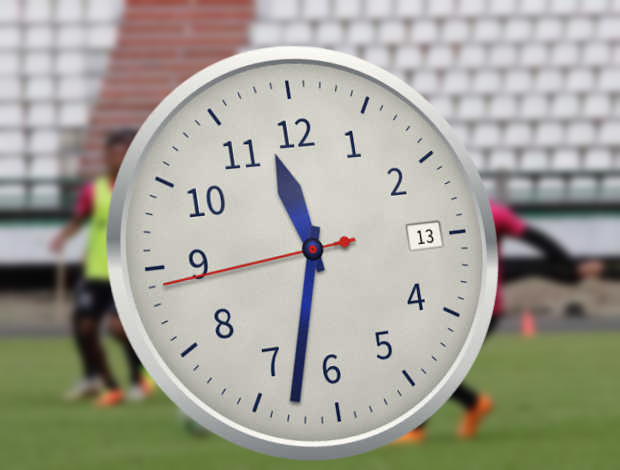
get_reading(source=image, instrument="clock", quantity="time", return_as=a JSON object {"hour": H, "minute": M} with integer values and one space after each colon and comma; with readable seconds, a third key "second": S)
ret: {"hour": 11, "minute": 32, "second": 44}
